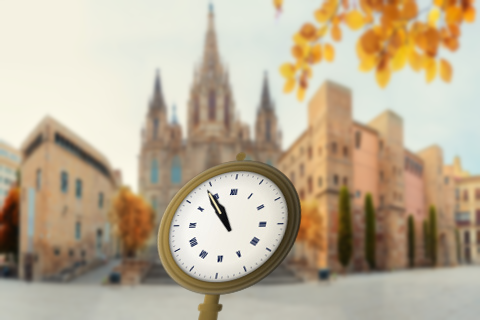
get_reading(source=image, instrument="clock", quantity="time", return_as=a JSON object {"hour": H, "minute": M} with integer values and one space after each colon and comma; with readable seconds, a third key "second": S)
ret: {"hour": 10, "minute": 54}
